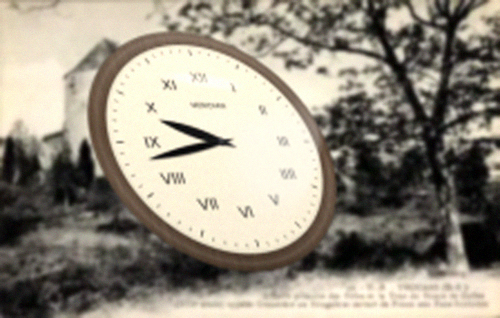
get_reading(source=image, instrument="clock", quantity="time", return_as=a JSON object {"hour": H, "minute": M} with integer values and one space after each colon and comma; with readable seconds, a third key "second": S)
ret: {"hour": 9, "minute": 43}
